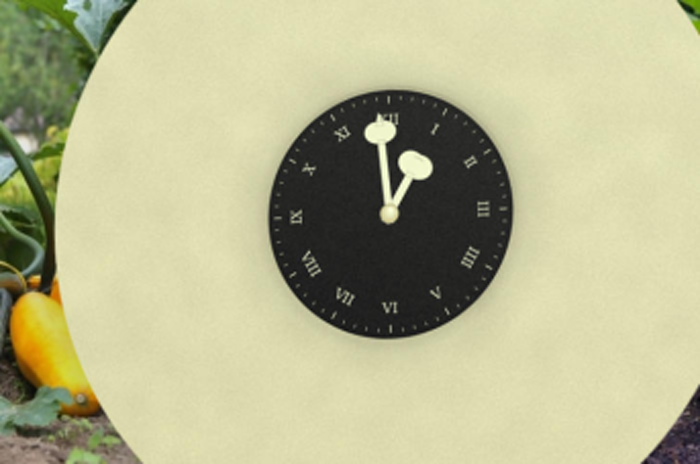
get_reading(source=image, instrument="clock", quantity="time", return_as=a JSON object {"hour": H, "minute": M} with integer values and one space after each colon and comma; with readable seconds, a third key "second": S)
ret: {"hour": 12, "minute": 59}
